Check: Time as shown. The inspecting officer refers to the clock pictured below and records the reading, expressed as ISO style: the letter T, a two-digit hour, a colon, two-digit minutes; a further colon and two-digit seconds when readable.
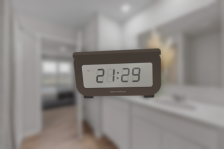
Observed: T21:29
